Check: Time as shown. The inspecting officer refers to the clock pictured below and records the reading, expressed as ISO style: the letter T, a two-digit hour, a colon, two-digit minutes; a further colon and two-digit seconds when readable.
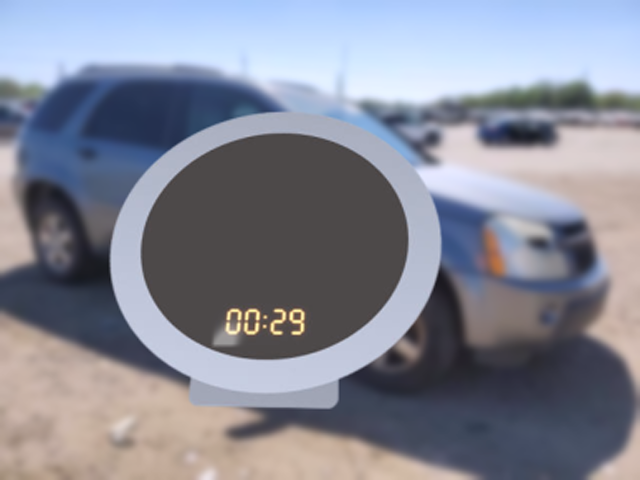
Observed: T00:29
